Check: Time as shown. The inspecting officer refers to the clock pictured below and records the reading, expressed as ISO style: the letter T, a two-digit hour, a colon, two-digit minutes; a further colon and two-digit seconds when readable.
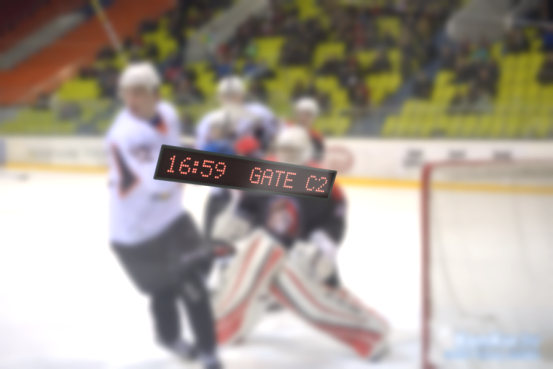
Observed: T16:59
